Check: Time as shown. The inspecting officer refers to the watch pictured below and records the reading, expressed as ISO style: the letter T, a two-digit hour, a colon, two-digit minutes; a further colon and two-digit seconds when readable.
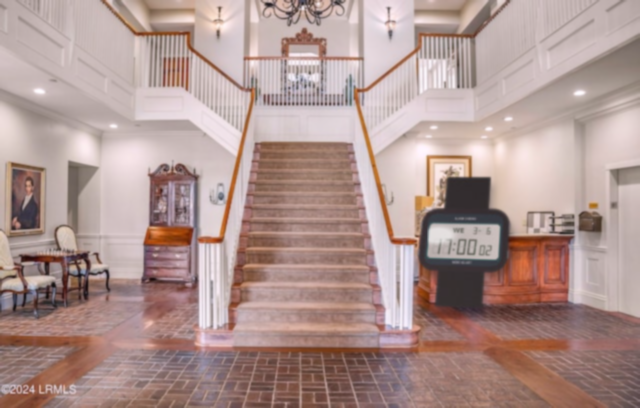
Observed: T17:00
